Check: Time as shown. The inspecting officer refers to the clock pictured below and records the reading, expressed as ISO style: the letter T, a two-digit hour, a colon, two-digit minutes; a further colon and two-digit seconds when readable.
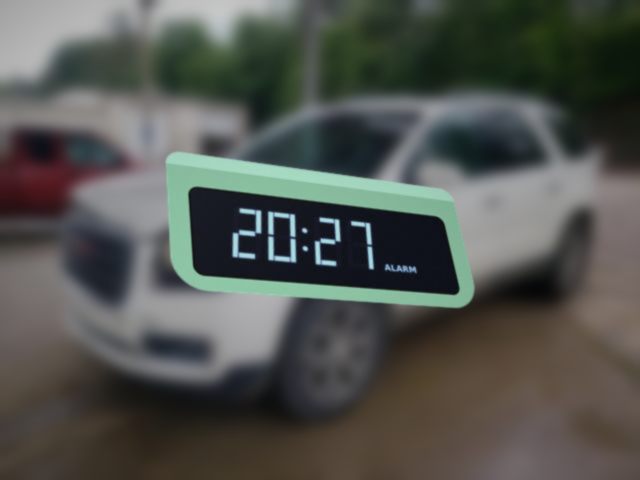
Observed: T20:27
